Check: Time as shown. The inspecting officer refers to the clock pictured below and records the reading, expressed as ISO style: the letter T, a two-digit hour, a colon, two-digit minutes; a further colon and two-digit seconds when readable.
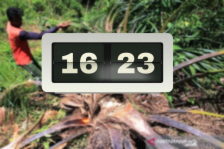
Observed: T16:23
